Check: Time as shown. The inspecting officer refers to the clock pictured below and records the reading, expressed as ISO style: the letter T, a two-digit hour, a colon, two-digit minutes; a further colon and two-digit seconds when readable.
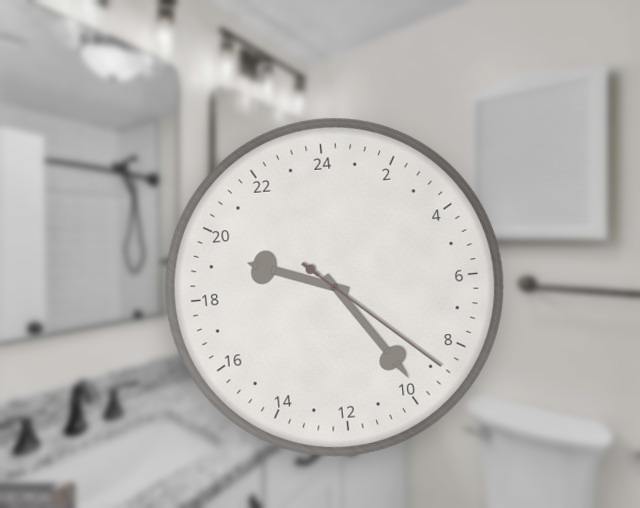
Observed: T19:24:22
